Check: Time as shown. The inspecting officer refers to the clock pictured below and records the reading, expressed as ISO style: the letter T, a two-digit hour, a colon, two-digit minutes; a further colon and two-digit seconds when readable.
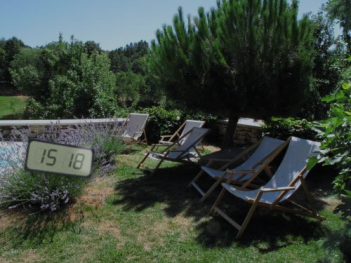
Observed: T15:18
